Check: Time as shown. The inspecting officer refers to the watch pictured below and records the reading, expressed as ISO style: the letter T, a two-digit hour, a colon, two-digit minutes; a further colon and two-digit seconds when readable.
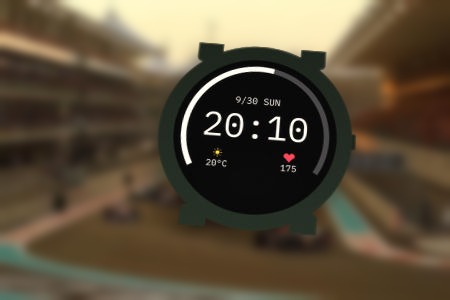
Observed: T20:10
